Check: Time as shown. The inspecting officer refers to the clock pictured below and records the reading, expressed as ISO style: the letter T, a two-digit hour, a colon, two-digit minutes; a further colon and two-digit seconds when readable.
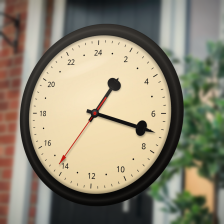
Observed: T02:17:36
